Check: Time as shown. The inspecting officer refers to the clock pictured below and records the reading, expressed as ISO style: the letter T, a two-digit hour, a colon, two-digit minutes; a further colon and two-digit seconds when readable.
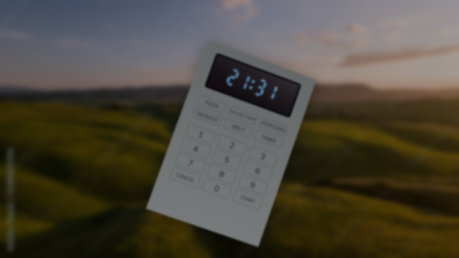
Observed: T21:31
